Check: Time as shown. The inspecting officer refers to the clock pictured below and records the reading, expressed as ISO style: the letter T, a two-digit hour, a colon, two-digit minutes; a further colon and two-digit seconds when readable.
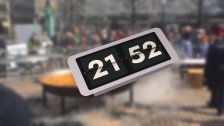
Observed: T21:52
